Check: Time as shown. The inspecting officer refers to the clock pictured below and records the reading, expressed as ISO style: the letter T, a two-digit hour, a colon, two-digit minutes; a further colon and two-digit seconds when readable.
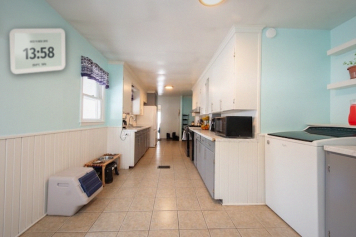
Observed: T13:58
